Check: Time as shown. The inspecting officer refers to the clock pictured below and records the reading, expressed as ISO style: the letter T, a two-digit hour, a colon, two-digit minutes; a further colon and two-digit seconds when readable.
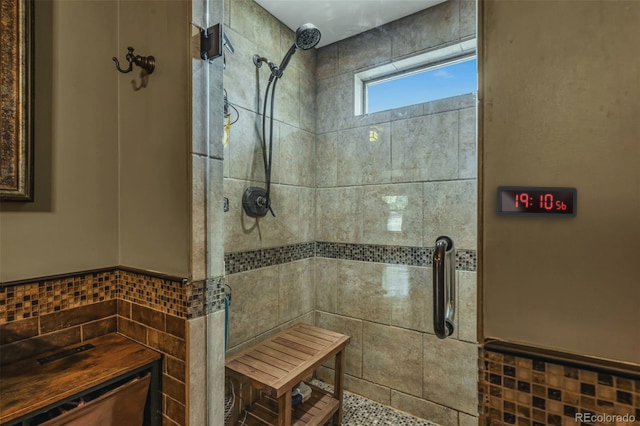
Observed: T19:10
